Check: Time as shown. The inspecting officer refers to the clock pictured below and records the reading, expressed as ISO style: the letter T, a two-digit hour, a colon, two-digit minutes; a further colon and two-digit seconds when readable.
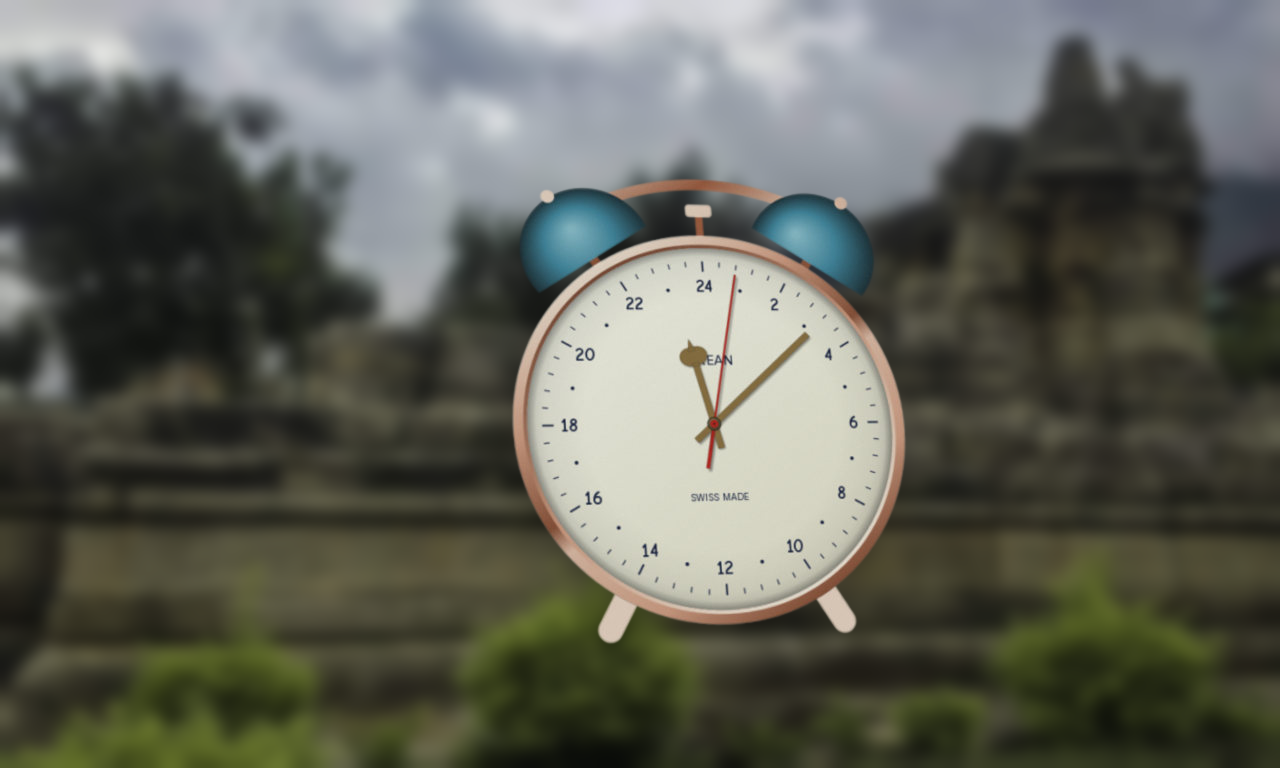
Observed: T23:08:02
